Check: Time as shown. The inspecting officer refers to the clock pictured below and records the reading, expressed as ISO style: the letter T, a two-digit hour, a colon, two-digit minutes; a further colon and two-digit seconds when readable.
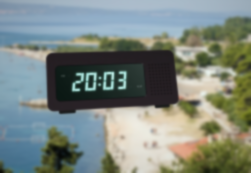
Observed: T20:03
